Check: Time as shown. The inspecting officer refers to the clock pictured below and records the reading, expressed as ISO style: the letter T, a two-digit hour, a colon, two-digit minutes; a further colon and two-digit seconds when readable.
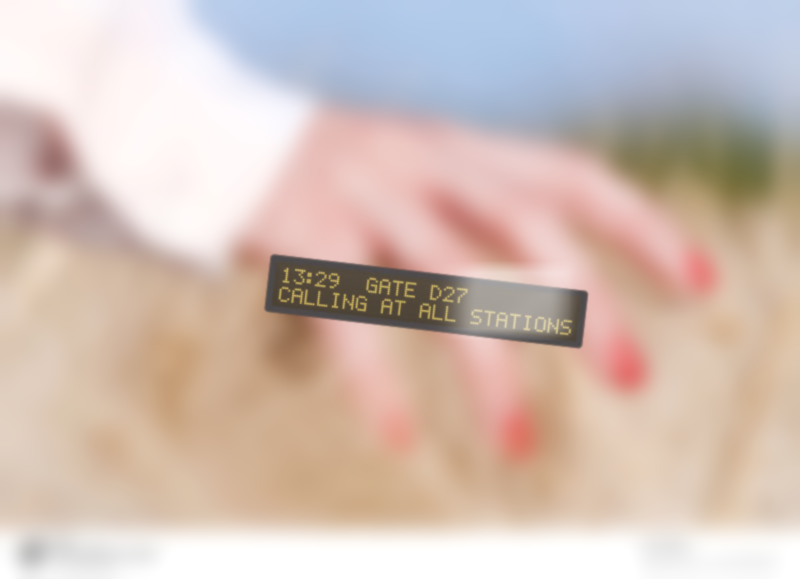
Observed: T13:29
